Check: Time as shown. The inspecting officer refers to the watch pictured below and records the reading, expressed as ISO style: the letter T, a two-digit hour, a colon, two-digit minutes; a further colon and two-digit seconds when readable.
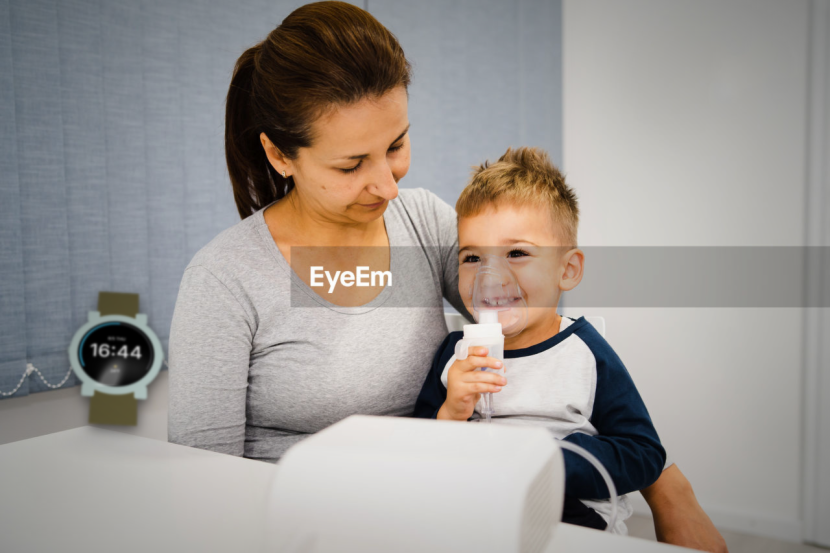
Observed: T16:44
